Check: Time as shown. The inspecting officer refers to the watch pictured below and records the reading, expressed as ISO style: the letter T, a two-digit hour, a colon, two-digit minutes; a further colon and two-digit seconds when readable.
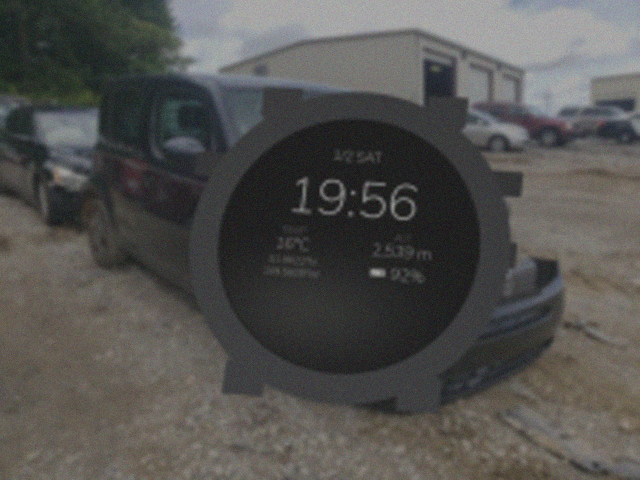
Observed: T19:56
